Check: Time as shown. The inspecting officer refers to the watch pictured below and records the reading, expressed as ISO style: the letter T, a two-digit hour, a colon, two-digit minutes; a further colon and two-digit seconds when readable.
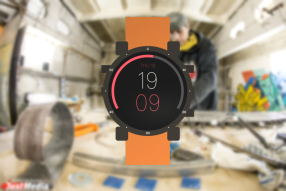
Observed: T19:09
